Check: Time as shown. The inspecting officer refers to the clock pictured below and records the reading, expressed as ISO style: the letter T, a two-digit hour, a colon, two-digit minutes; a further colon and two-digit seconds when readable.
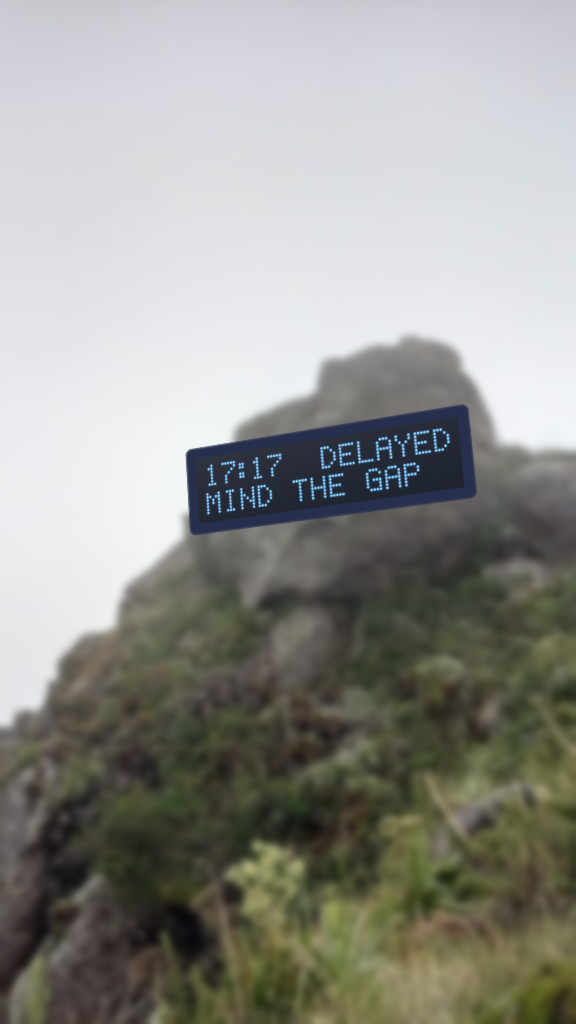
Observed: T17:17
